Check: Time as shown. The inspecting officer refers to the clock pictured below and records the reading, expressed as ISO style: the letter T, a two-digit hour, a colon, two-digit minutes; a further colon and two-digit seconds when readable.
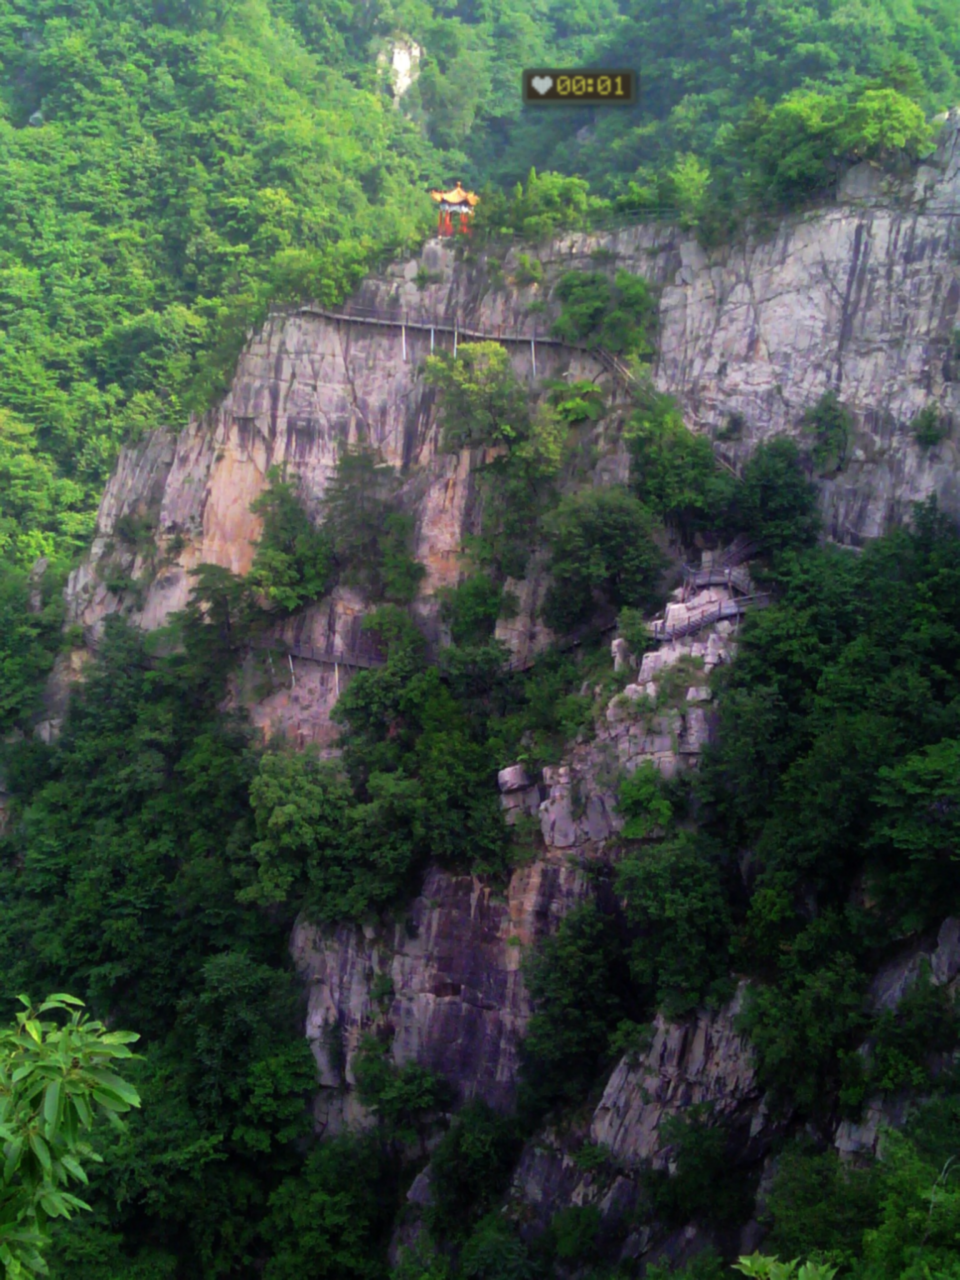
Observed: T00:01
